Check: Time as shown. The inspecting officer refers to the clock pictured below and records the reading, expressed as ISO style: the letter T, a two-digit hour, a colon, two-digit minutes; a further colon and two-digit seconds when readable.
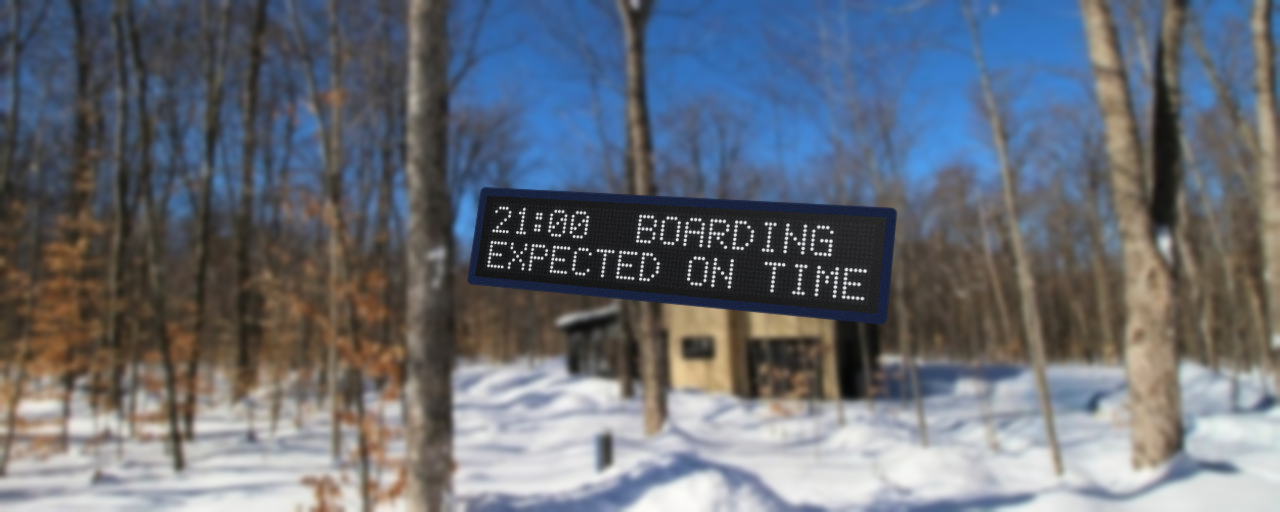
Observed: T21:00
